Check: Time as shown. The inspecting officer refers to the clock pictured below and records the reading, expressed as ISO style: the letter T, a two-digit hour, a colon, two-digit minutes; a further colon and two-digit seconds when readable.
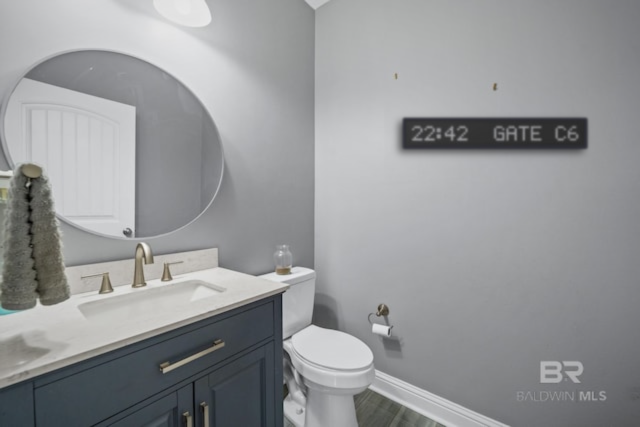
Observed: T22:42
